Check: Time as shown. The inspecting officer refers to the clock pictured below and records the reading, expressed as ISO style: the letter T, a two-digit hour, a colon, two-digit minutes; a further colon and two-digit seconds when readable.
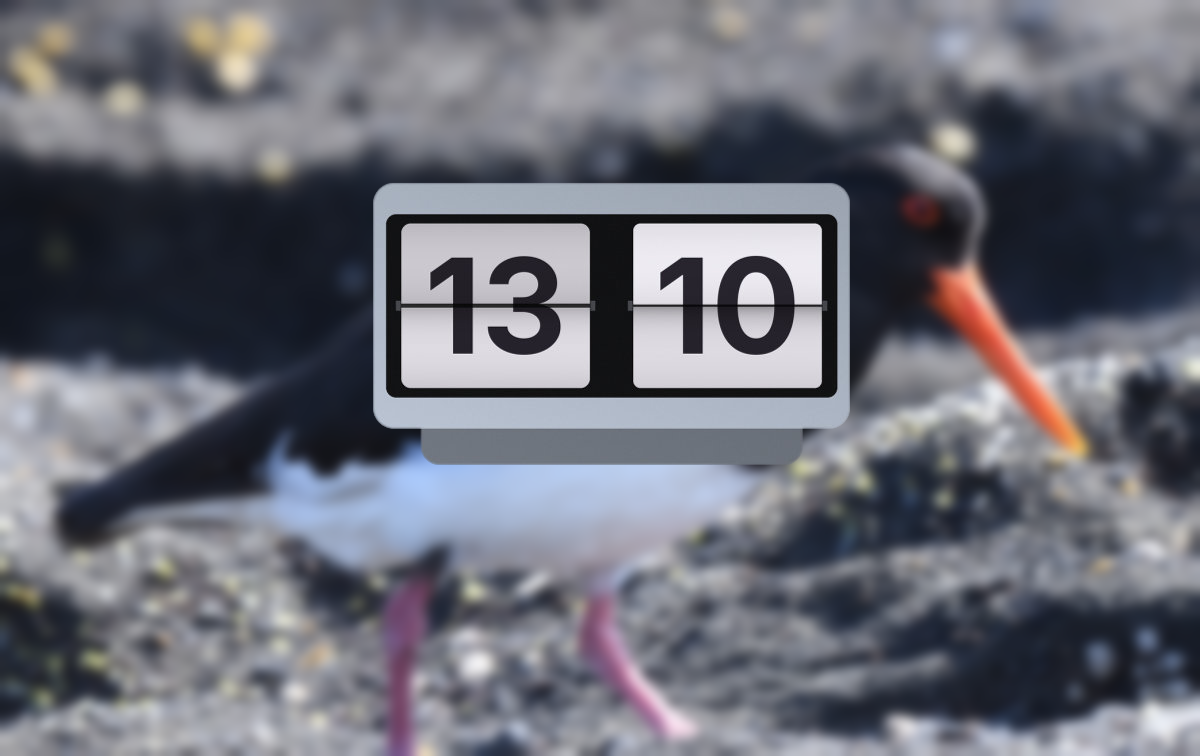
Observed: T13:10
